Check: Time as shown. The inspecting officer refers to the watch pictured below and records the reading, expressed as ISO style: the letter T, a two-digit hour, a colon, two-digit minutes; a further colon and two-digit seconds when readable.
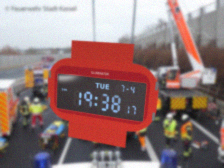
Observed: T19:38
